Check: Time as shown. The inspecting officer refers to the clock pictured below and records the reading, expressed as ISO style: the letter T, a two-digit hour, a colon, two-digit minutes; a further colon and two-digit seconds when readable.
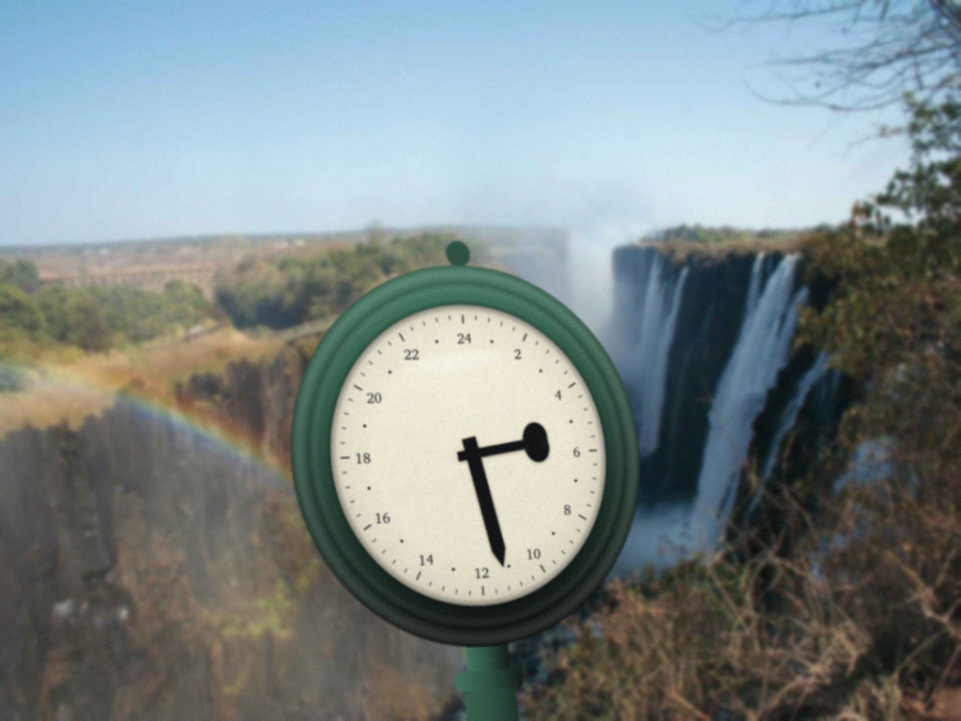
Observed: T05:28
